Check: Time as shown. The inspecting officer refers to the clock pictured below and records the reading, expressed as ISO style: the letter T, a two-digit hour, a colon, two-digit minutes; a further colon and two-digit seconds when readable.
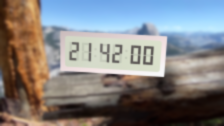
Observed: T21:42:00
